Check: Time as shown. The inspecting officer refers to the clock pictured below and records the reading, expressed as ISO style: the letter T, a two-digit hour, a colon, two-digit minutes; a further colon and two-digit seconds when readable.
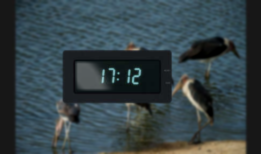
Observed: T17:12
